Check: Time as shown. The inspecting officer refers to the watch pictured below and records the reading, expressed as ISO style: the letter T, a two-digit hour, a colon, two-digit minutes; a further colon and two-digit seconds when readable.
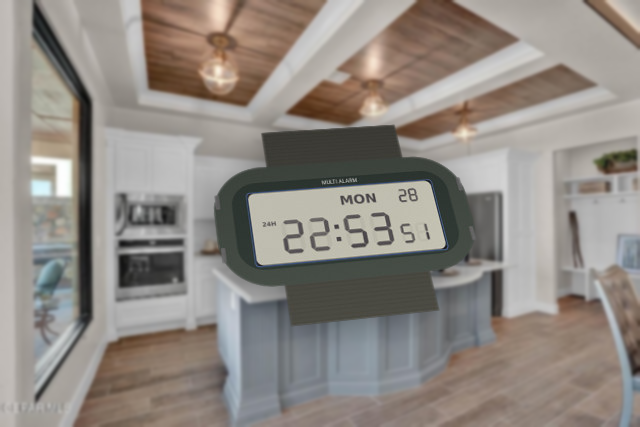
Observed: T22:53:51
